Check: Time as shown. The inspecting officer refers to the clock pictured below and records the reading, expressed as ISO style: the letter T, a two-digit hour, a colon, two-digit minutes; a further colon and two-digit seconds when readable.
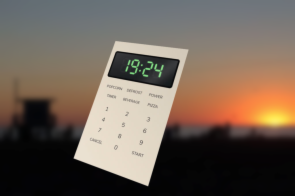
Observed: T19:24
